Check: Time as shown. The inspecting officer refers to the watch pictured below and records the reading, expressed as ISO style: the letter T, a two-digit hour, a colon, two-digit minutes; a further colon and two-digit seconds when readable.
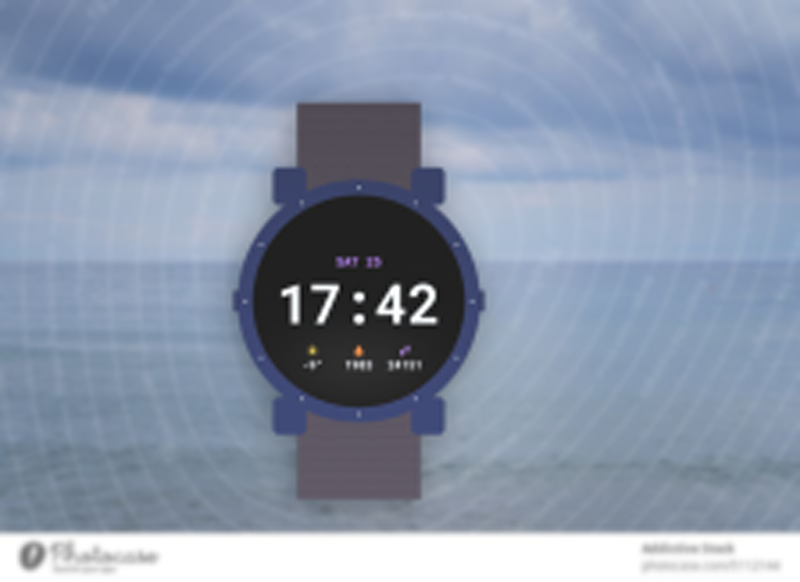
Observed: T17:42
